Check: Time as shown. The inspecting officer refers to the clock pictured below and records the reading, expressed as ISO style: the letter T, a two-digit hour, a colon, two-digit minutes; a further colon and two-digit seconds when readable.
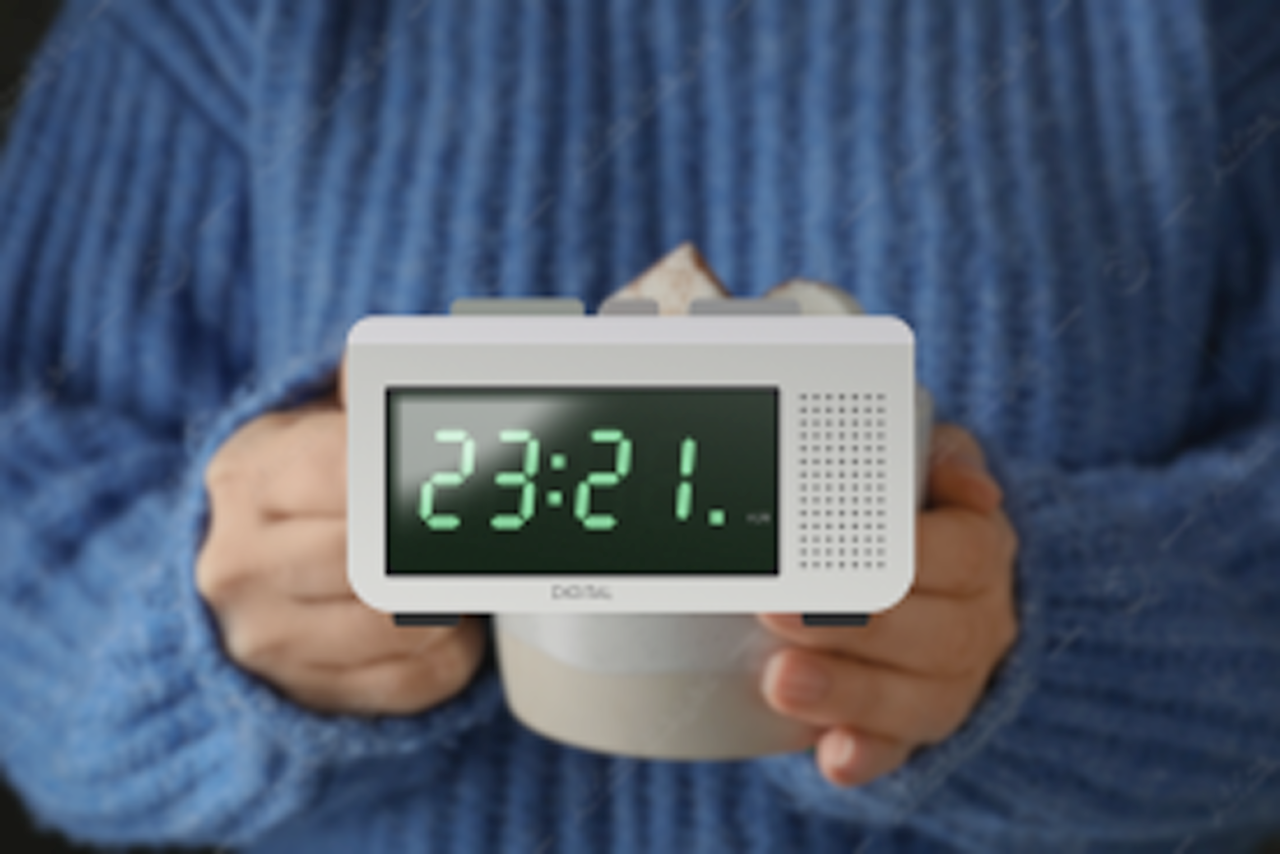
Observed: T23:21
